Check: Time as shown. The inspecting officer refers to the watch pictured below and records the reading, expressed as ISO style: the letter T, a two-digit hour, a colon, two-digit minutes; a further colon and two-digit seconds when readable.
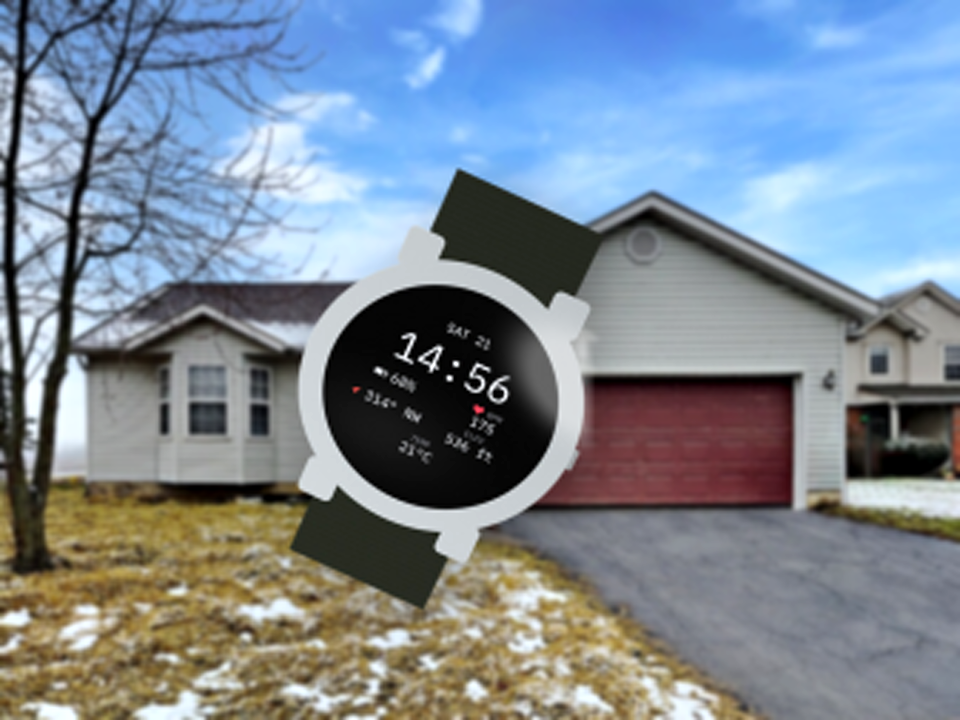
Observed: T14:56
